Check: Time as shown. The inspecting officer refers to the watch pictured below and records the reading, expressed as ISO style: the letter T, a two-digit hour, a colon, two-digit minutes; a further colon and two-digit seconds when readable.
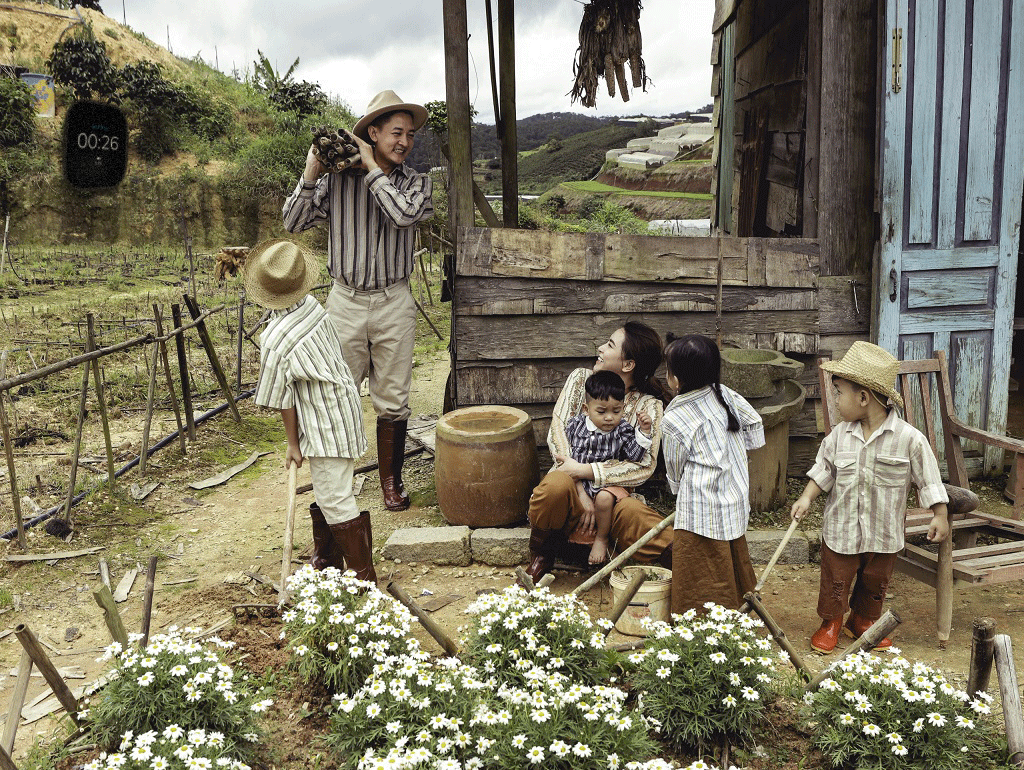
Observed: T00:26
